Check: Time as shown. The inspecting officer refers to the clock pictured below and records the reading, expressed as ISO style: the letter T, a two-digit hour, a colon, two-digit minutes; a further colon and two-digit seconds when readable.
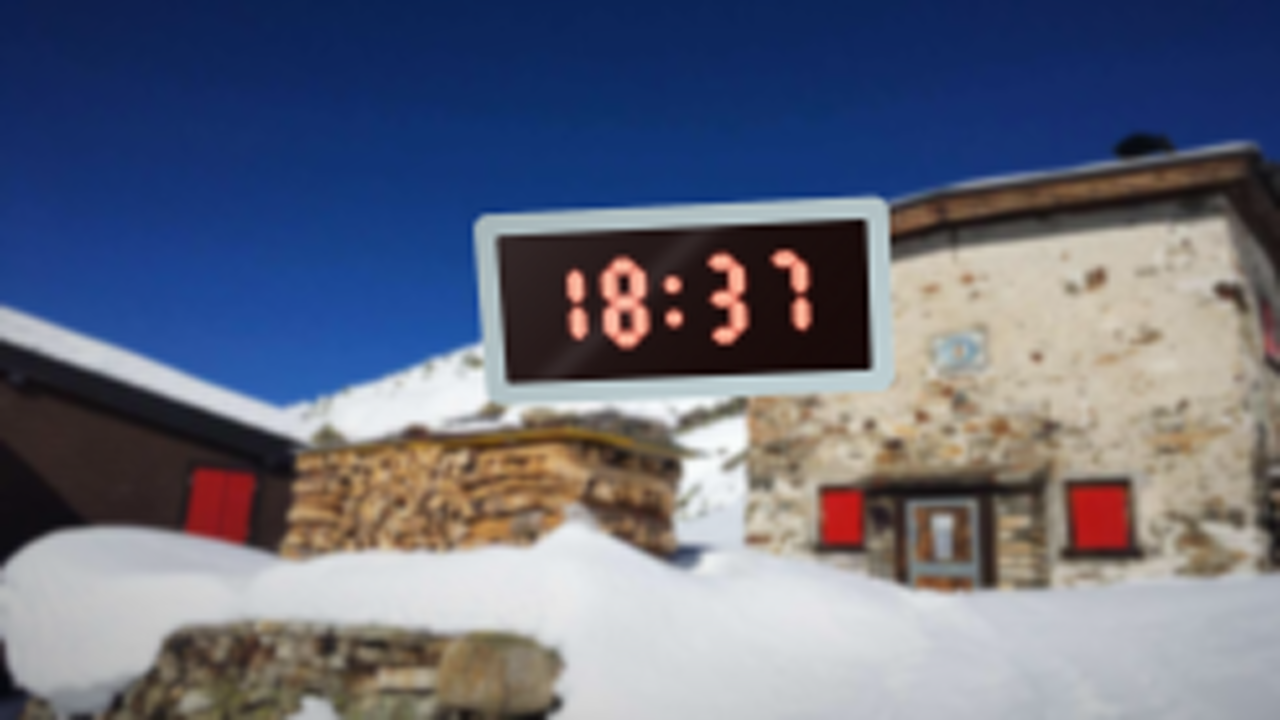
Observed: T18:37
